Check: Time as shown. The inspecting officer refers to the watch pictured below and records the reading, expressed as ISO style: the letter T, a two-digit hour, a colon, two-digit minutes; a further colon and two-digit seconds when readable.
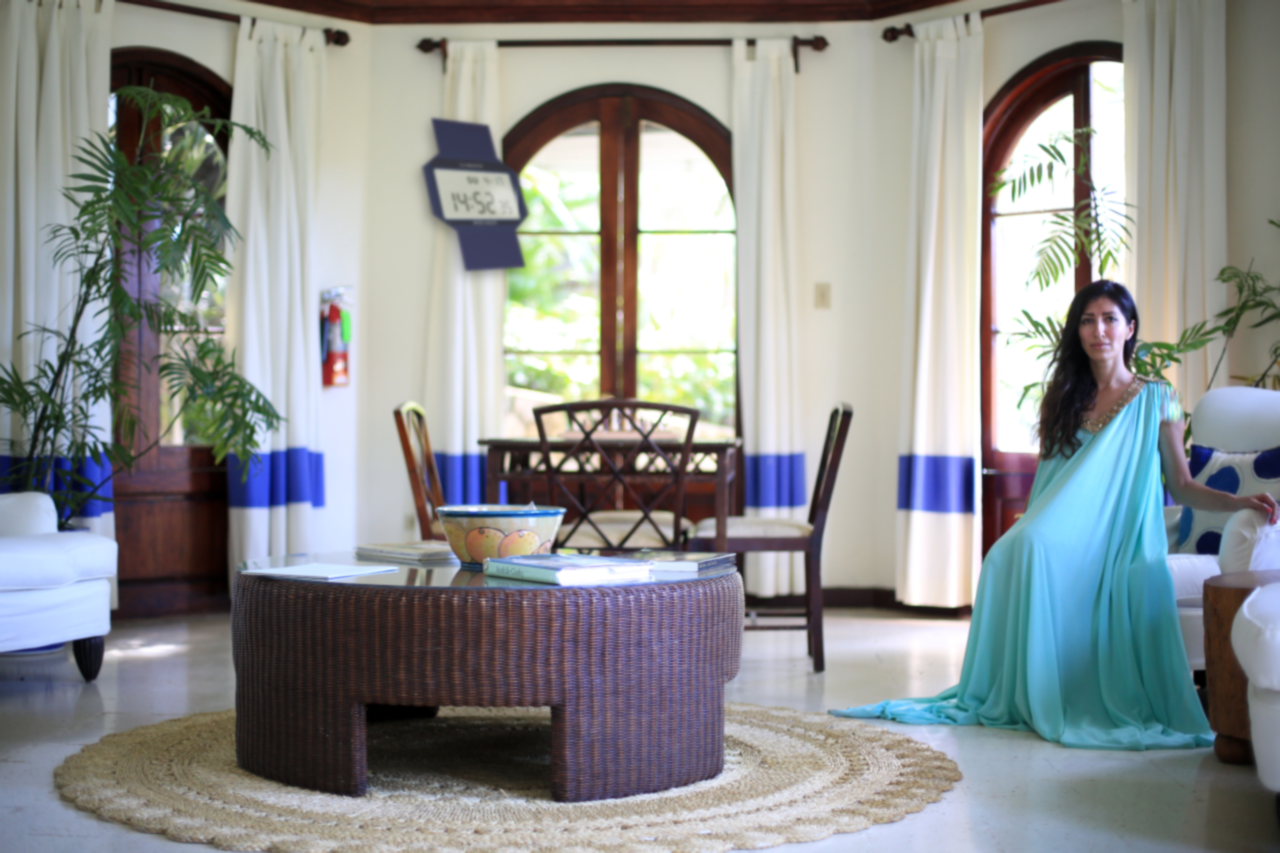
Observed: T14:52
